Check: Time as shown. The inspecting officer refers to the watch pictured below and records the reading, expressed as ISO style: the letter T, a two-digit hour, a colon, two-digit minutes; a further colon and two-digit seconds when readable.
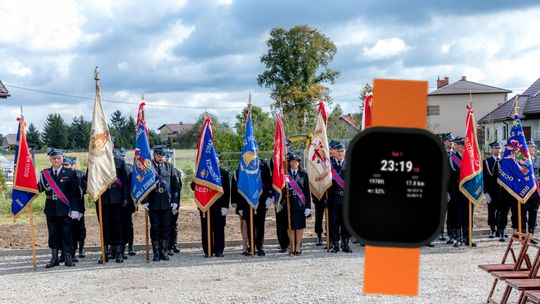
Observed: T23:19
